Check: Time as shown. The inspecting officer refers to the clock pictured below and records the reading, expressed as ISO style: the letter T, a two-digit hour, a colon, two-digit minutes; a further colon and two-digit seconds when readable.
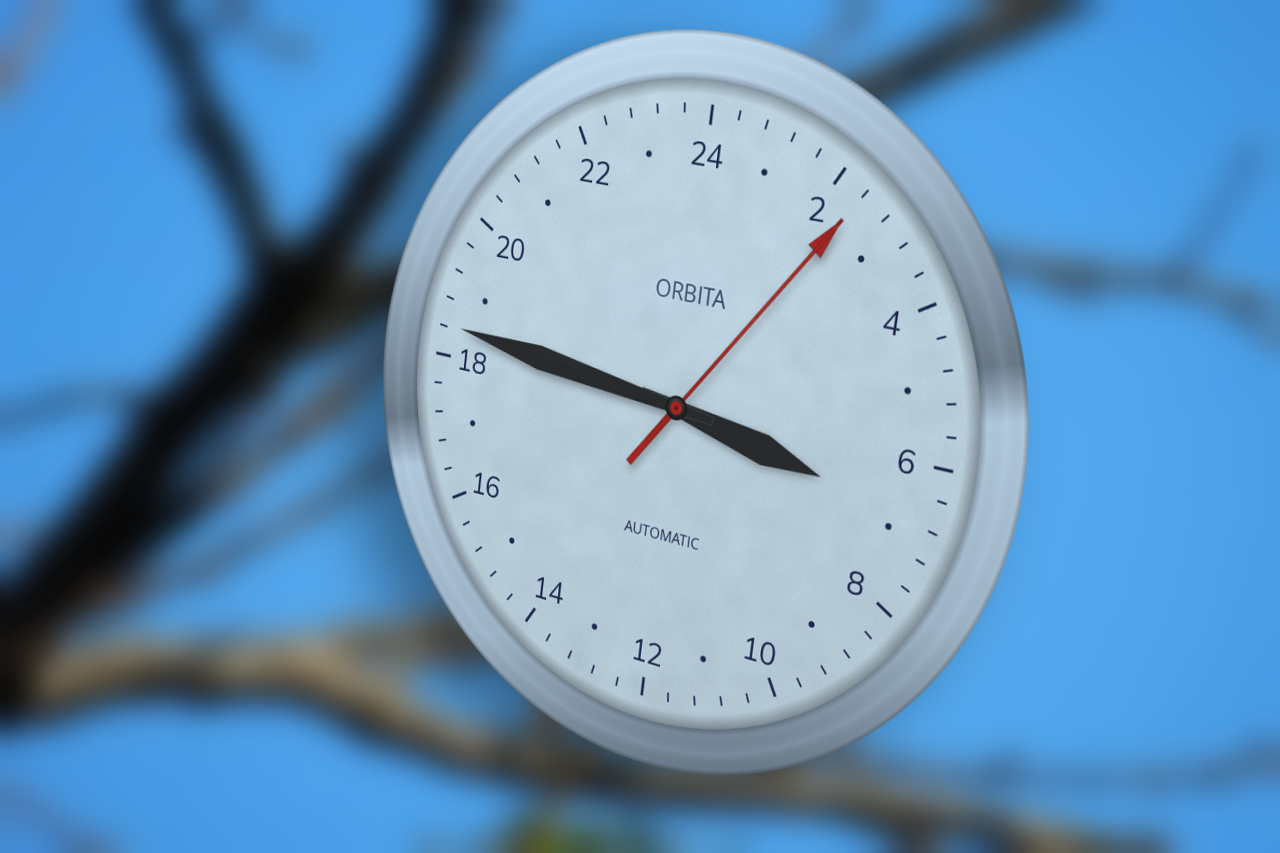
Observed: T06:46:06
